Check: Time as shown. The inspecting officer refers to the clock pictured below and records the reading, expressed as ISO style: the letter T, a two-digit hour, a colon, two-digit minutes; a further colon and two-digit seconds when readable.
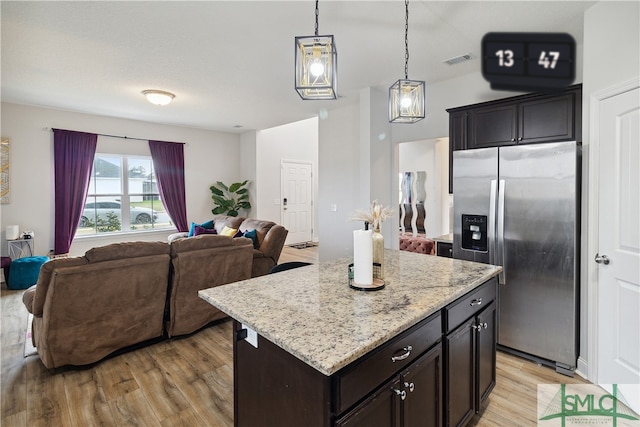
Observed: T13:47
